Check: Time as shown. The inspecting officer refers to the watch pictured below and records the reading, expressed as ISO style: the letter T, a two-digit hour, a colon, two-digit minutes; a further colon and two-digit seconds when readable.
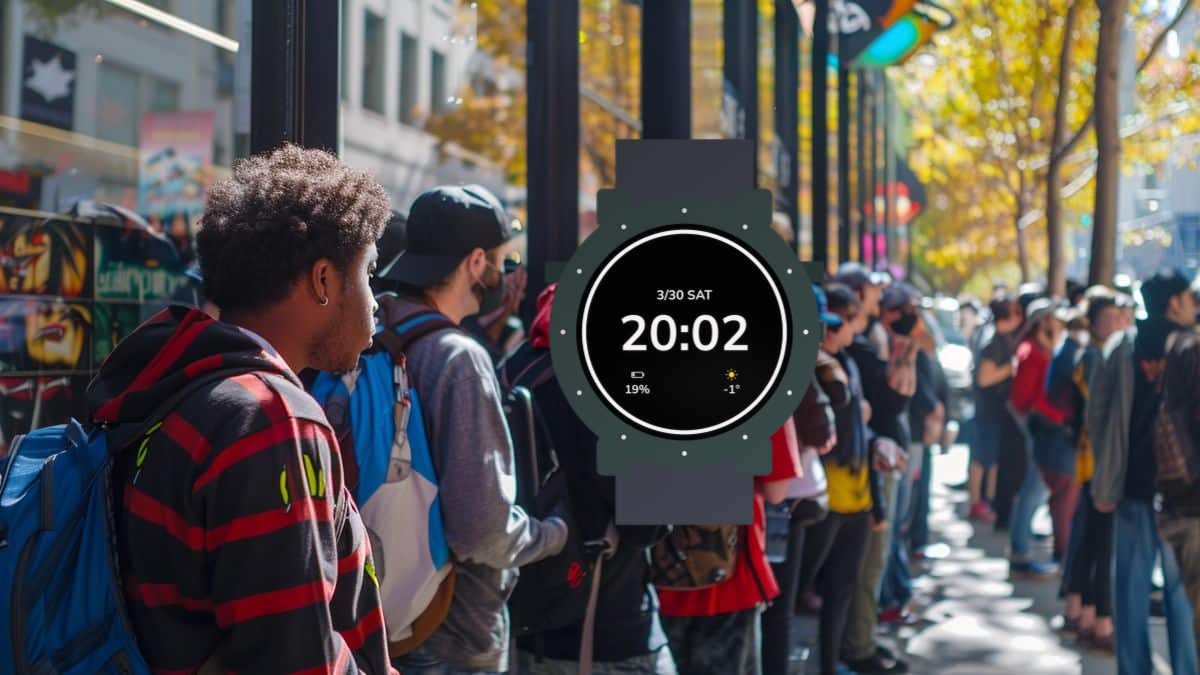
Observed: T20:02
